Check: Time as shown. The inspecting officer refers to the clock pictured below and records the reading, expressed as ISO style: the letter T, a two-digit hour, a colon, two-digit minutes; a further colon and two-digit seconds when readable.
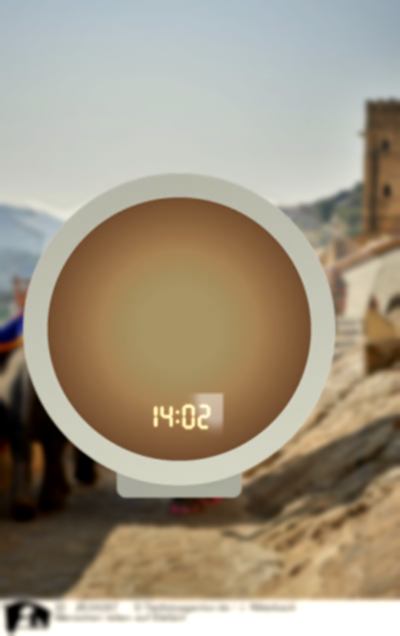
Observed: T14:02
